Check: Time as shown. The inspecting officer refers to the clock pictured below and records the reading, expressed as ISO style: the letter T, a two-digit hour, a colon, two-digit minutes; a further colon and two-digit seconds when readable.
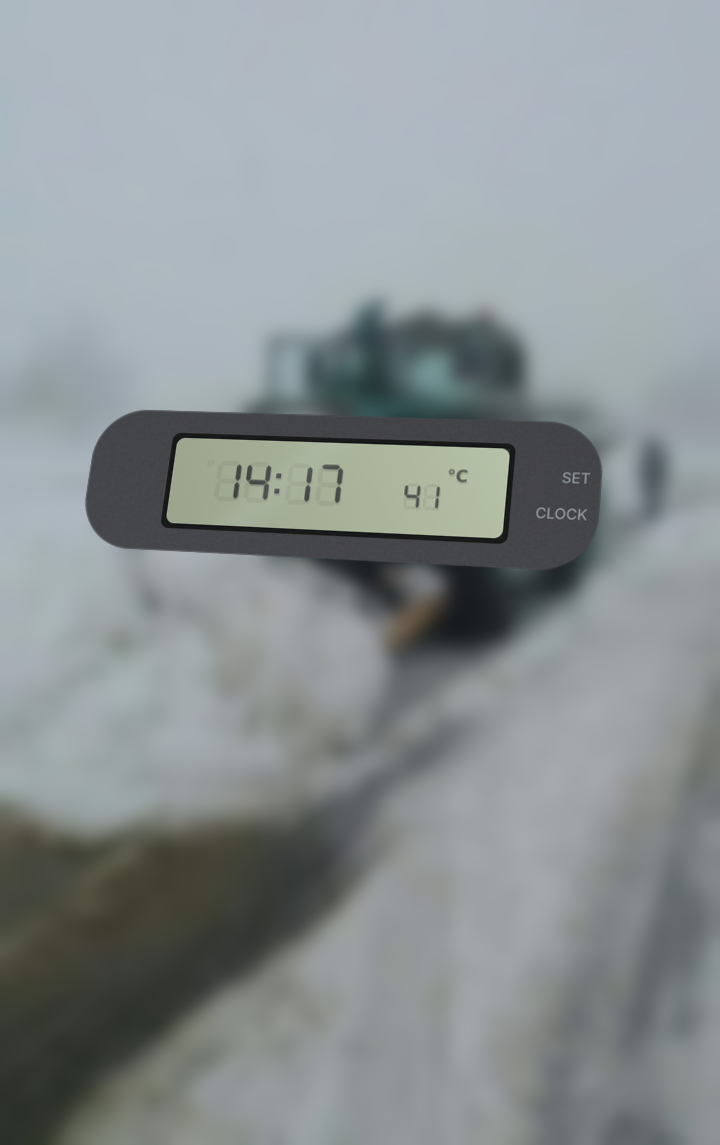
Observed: T14:17
